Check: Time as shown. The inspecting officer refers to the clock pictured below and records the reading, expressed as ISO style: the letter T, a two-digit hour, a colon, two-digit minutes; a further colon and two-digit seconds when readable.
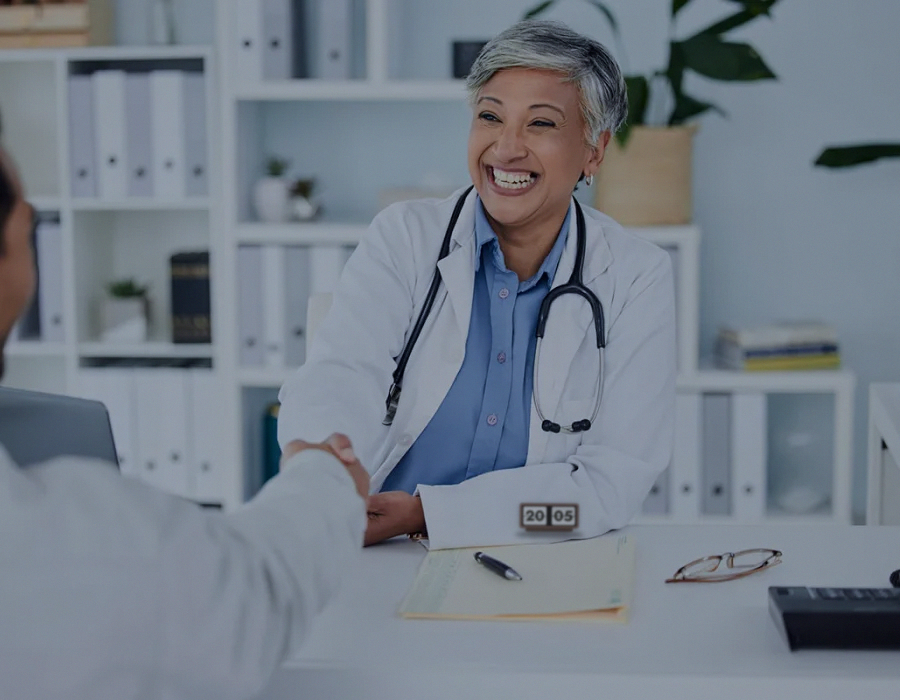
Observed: T20:05
